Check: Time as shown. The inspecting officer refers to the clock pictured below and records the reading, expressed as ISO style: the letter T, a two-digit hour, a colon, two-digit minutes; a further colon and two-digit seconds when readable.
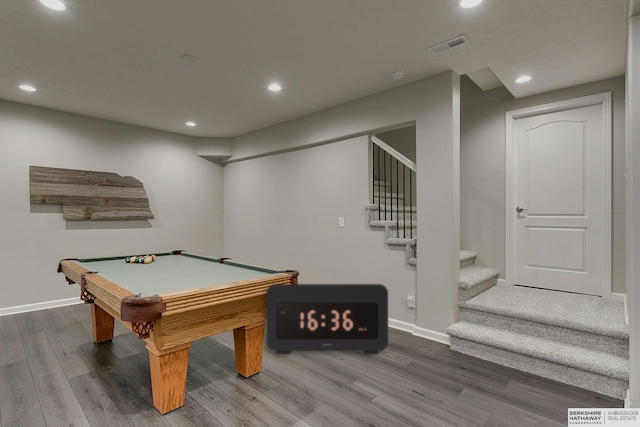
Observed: T16:36
